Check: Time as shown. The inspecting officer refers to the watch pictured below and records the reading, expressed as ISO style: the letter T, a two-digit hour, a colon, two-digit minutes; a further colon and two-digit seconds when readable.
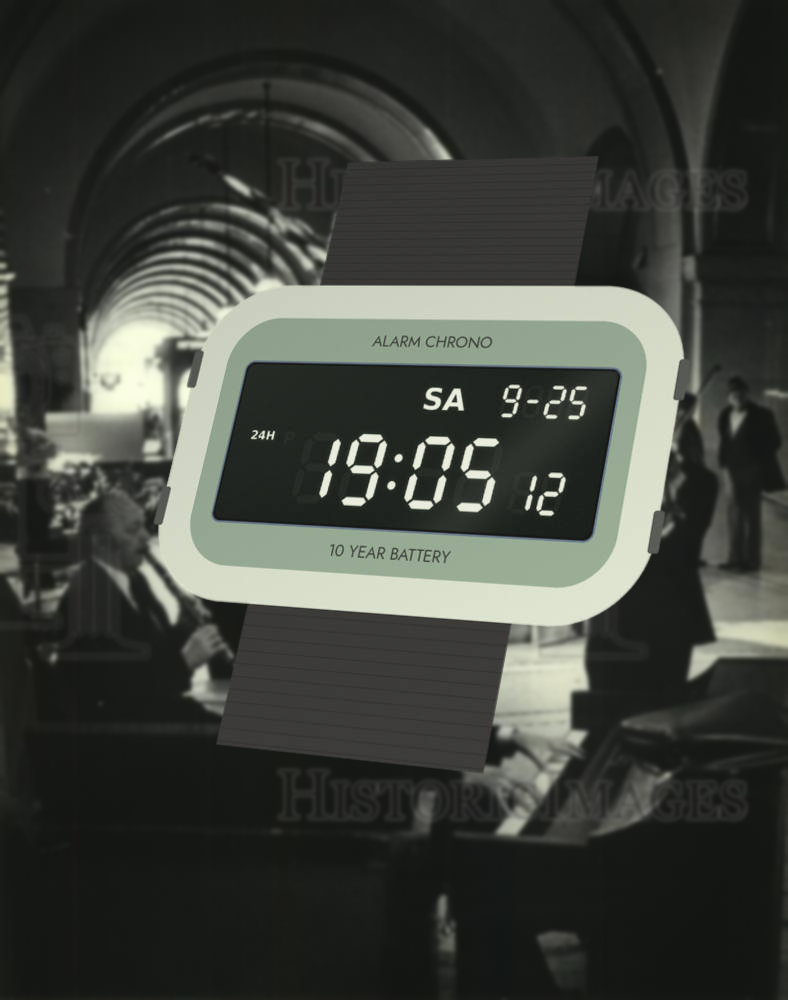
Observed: T19:05:12
